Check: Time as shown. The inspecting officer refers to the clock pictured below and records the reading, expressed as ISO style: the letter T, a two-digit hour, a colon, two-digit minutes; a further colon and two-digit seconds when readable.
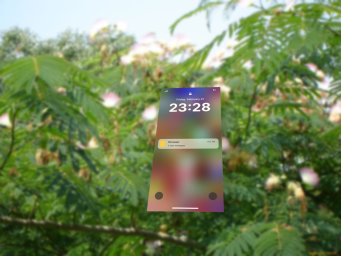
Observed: T23:28
